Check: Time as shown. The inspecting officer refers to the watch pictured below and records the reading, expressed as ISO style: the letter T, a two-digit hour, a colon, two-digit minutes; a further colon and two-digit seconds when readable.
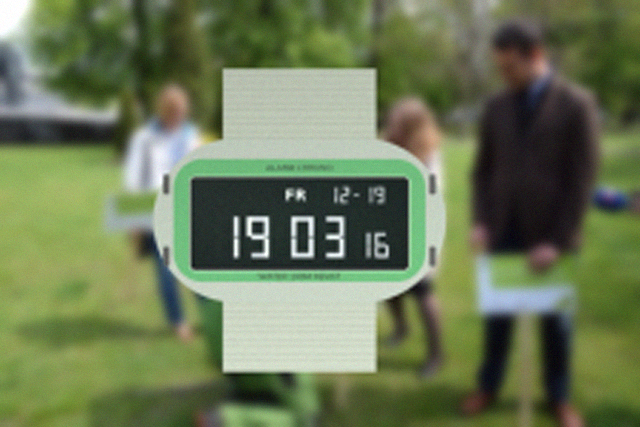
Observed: T19:03:16
